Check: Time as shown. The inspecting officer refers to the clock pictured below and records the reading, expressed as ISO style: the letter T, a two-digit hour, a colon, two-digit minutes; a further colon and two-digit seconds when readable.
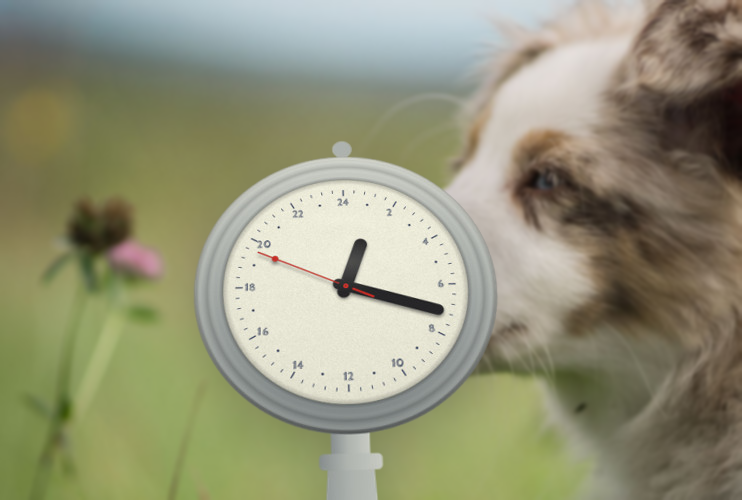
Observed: T01:17:49
